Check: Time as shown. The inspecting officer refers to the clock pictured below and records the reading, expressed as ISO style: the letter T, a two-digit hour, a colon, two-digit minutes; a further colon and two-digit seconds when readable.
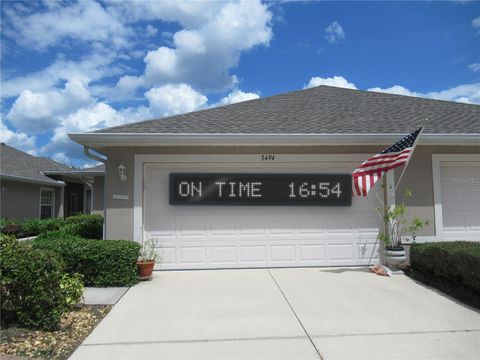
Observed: T16:54
